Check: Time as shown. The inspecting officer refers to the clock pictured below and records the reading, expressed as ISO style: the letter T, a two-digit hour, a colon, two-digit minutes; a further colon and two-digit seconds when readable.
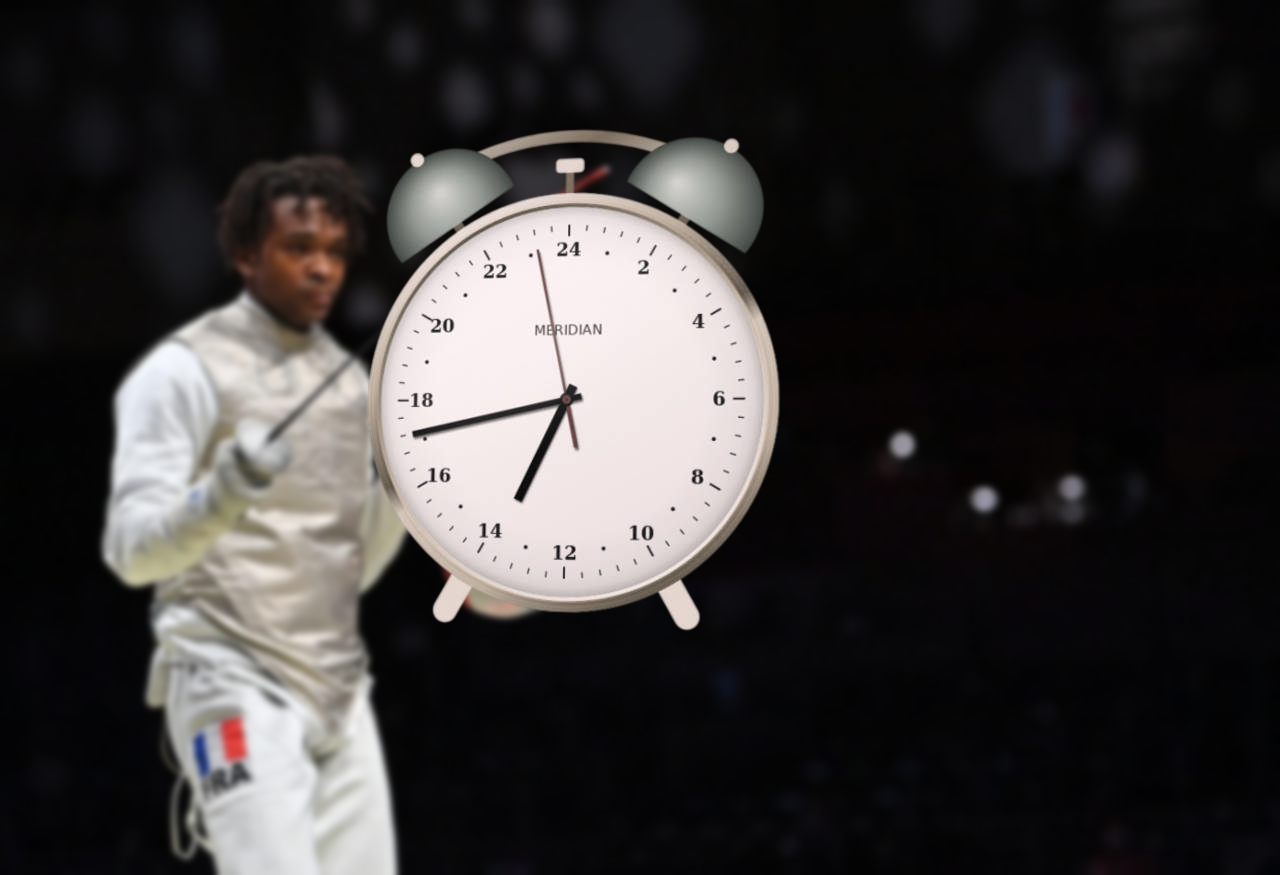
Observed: T13:42:58
